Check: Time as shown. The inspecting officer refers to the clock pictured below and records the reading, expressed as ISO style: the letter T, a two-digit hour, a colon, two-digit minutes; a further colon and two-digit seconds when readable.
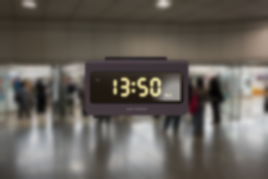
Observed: T13:50
